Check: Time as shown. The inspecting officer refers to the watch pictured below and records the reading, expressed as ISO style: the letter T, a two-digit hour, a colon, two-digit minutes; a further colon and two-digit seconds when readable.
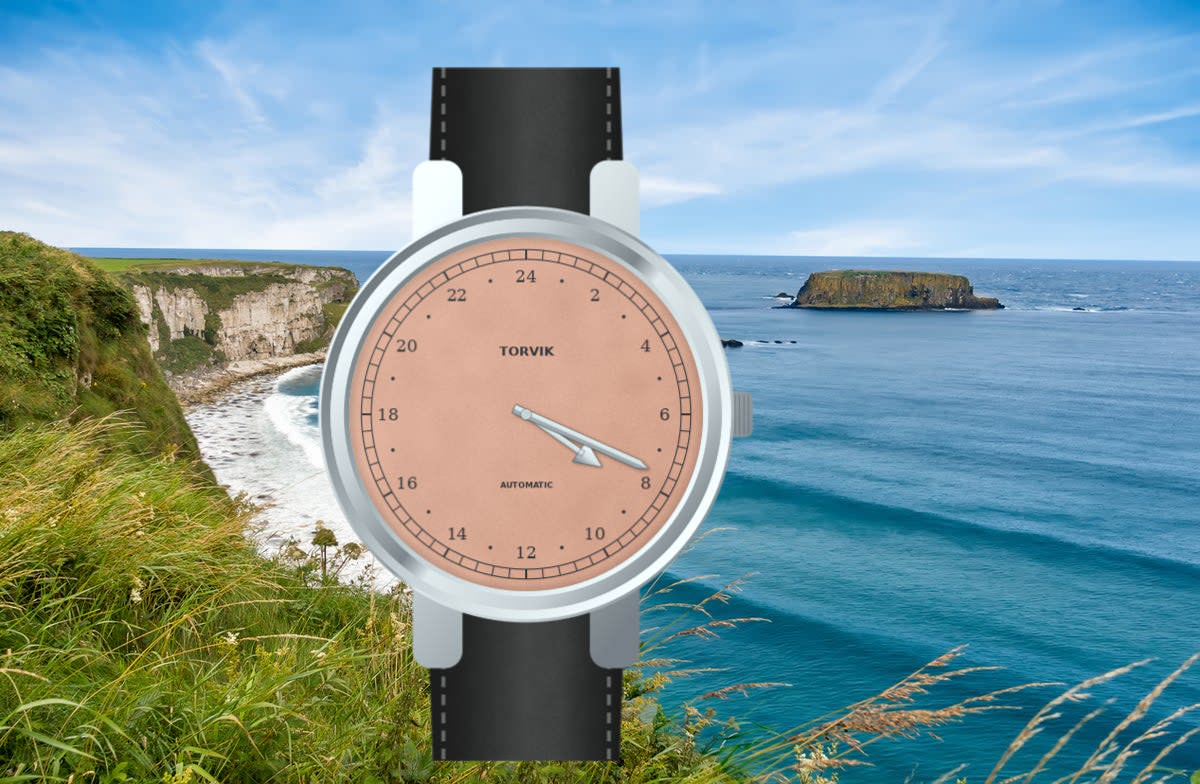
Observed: T08:19
